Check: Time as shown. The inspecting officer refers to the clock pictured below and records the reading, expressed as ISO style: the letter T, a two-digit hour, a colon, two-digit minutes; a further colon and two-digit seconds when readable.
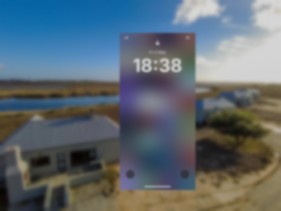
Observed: T18:38
